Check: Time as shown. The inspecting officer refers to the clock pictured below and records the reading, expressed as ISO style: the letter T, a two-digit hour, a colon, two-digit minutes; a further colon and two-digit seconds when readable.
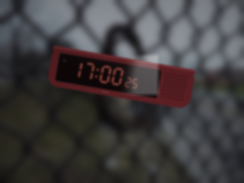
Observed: T17:00
